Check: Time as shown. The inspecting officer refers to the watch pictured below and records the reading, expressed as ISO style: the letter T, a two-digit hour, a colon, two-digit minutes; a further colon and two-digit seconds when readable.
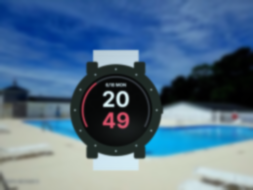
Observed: T20:49
